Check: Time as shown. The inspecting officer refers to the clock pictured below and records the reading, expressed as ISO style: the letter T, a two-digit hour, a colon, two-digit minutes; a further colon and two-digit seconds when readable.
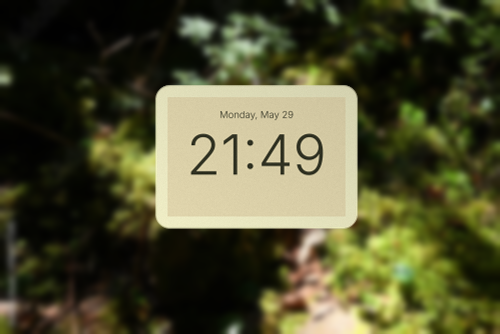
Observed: T21:49
